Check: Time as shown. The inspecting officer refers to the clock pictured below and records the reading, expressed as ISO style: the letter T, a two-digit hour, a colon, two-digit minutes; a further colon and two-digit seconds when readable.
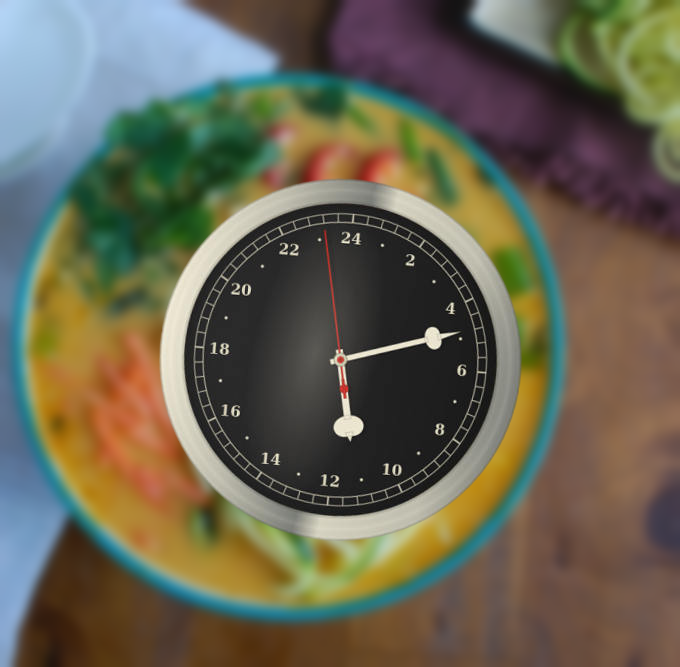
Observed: T11:11:58
